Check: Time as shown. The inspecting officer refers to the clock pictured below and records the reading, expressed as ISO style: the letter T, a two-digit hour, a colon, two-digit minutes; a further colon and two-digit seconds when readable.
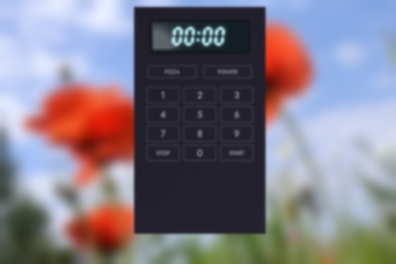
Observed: T00:00
